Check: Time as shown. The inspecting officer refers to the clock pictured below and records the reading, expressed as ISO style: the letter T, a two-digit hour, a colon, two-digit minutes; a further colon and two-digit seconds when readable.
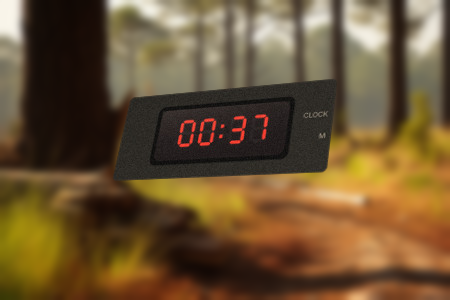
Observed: T00:37
